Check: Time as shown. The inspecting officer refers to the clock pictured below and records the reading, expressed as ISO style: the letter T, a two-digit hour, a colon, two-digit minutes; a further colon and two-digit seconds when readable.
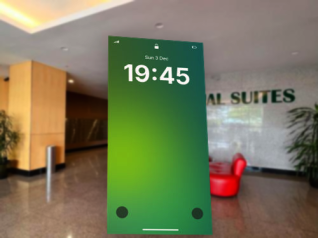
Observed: T19:45
